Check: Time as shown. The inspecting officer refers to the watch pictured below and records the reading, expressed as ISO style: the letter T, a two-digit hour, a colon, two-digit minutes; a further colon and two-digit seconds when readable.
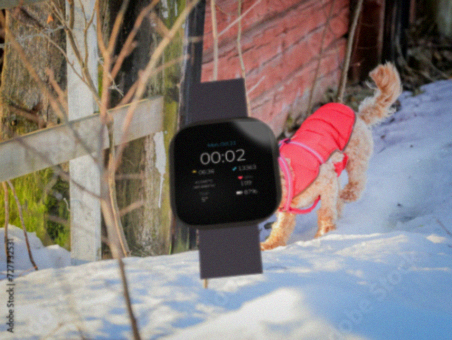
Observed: T00:02
